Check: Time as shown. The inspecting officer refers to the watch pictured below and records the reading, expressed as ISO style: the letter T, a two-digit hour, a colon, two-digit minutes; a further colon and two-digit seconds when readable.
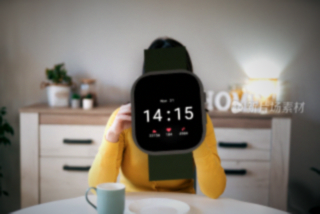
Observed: T14:15
